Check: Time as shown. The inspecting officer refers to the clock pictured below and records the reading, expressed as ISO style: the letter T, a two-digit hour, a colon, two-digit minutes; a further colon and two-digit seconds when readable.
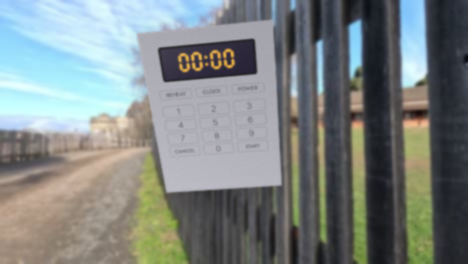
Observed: T00:00
